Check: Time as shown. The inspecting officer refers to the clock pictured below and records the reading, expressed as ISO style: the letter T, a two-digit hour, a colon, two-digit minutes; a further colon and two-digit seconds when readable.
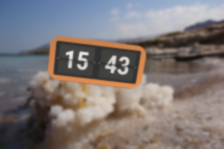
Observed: T15:43
